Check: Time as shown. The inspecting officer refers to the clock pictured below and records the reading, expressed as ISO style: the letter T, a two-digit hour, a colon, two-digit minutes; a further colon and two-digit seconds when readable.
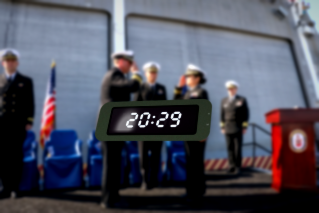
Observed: T20:29
